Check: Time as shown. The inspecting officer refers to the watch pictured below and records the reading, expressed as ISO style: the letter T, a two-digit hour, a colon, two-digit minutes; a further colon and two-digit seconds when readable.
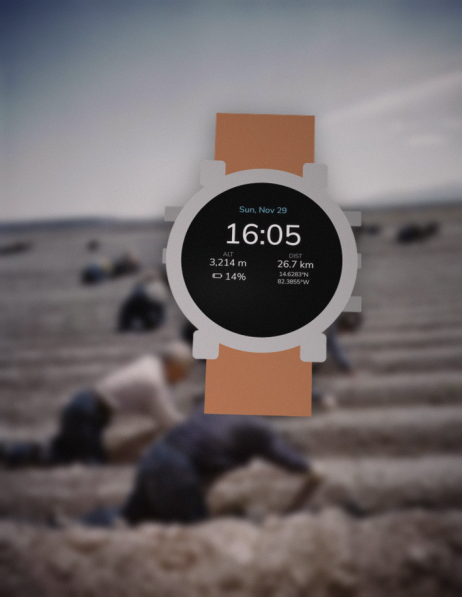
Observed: T16:05
